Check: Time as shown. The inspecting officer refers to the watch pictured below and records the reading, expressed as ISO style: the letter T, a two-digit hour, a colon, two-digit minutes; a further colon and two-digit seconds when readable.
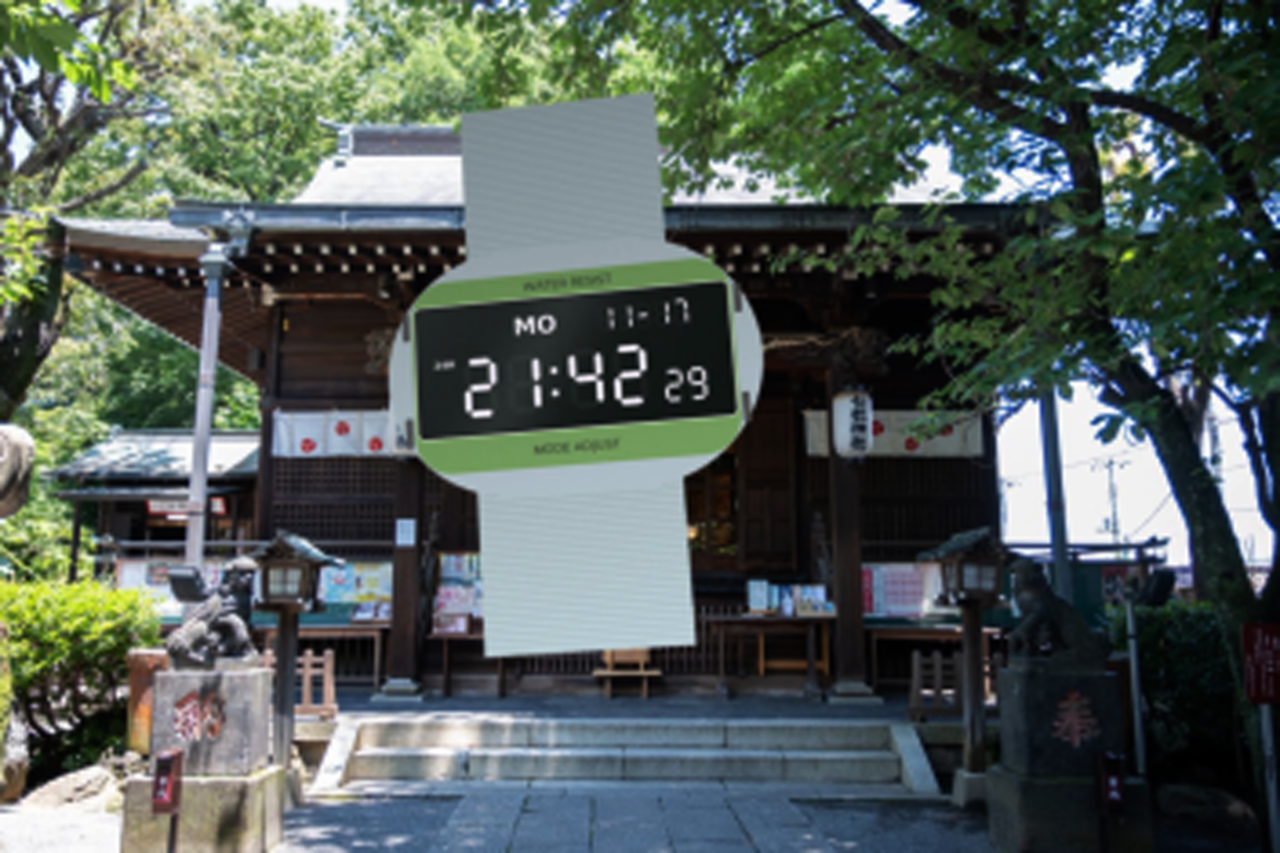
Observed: T21:42:29
